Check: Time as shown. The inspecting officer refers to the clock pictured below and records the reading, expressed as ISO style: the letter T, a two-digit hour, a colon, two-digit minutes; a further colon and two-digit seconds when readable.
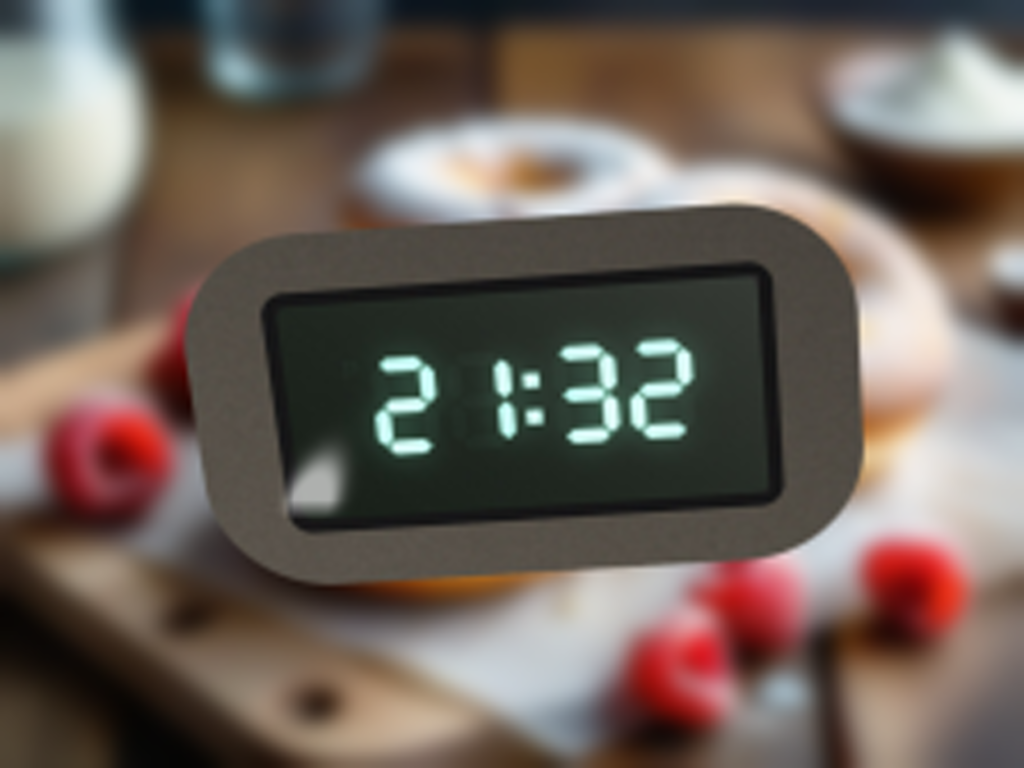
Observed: T21:32
